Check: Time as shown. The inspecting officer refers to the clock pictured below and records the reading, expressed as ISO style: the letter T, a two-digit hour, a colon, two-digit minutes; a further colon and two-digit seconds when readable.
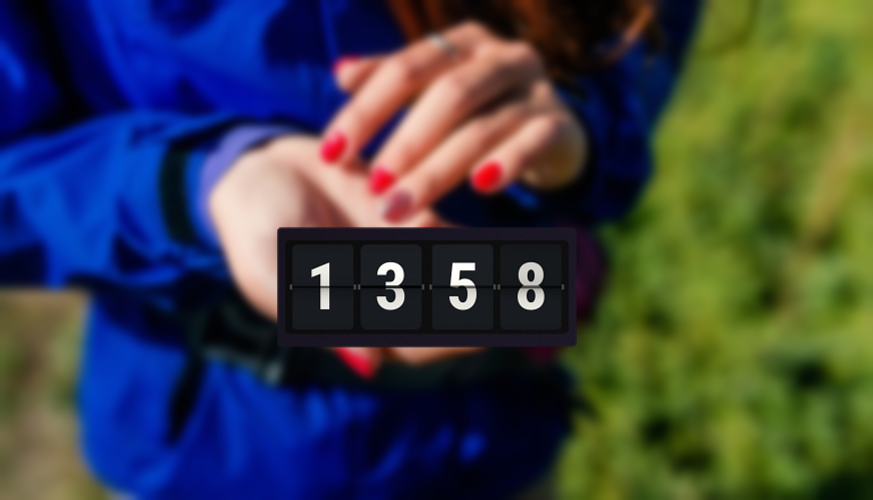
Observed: T13:58
